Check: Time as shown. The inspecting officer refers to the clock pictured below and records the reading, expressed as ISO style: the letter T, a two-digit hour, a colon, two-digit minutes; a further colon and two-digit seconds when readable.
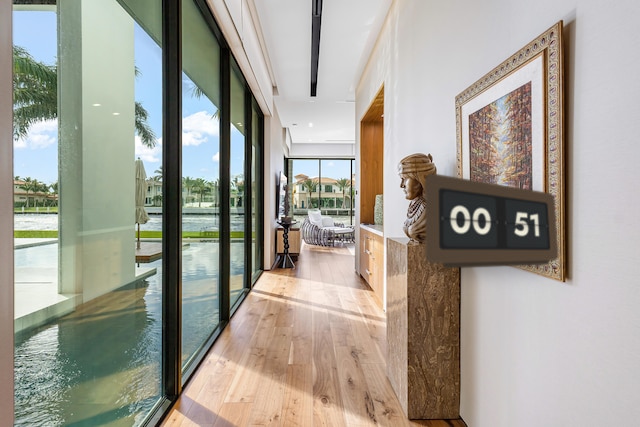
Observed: T00:51
